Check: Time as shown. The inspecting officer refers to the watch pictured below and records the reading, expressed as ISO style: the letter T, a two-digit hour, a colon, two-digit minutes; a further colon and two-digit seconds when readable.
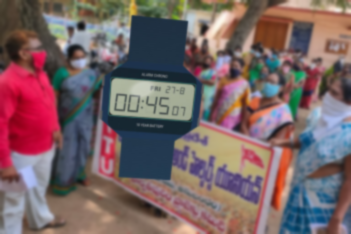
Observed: T00:45
